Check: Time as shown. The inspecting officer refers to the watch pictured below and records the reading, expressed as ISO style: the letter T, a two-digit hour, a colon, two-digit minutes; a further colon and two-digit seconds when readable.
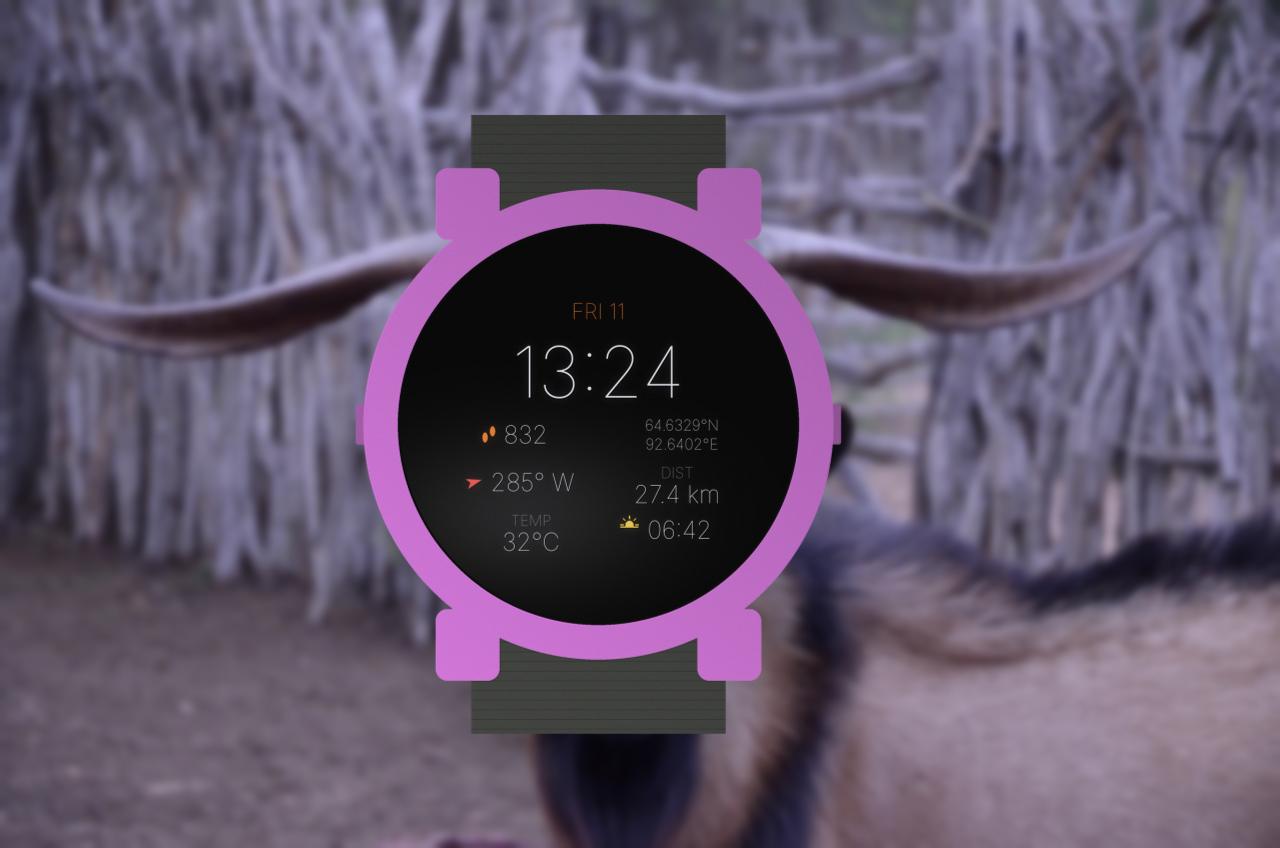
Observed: T13:24
